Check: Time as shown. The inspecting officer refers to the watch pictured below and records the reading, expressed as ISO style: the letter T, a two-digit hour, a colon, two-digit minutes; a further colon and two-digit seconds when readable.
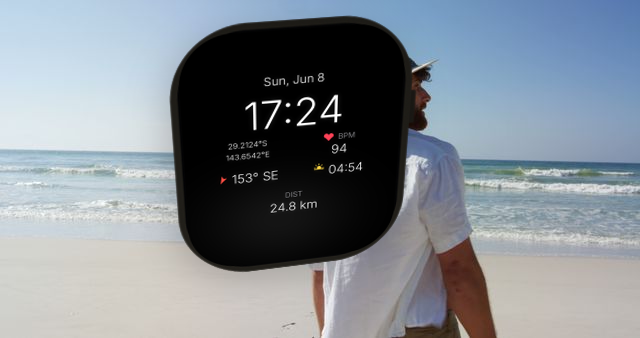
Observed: T17:24
